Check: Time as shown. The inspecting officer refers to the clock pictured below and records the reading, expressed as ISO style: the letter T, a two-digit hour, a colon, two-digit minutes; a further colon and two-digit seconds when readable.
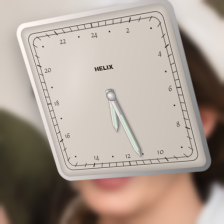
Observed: T12:28
